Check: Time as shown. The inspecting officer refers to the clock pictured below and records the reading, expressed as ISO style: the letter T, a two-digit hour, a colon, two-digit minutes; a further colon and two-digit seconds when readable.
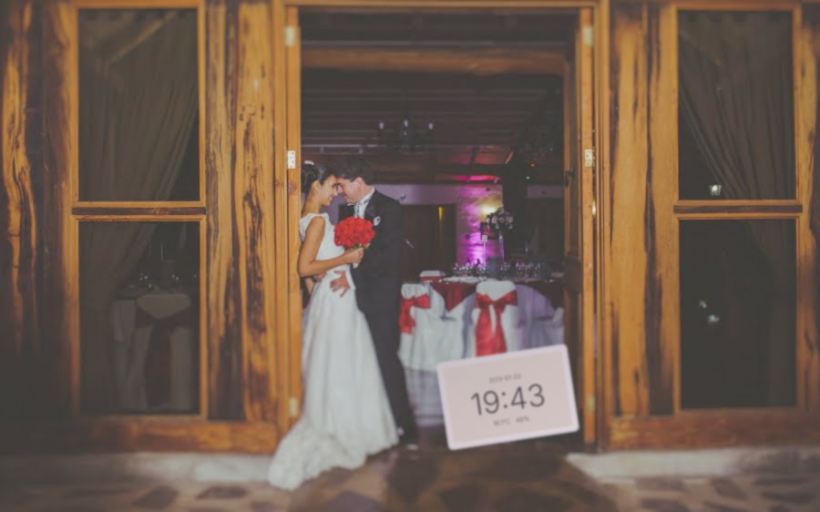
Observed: T19:43
